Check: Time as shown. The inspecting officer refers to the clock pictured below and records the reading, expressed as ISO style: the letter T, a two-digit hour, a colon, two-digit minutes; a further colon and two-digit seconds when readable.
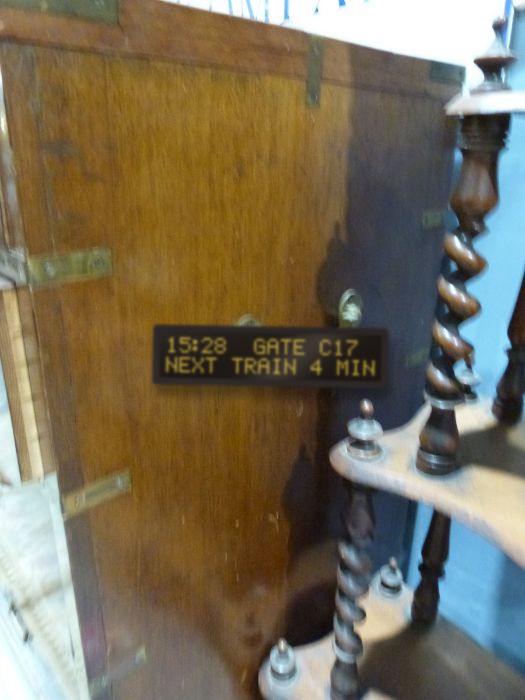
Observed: T15:28
